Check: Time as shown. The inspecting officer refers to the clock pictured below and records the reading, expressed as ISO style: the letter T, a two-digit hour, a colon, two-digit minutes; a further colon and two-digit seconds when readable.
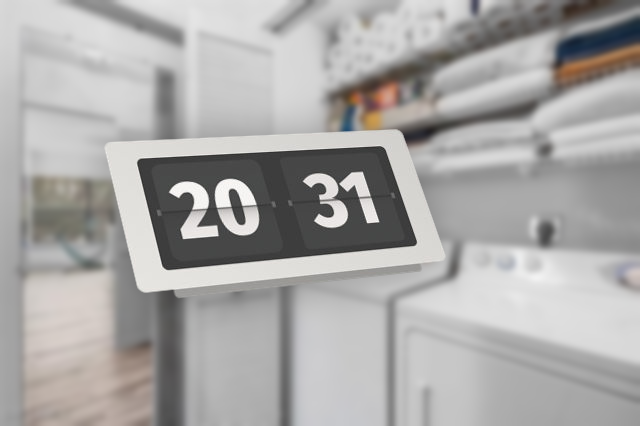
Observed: T20:31
